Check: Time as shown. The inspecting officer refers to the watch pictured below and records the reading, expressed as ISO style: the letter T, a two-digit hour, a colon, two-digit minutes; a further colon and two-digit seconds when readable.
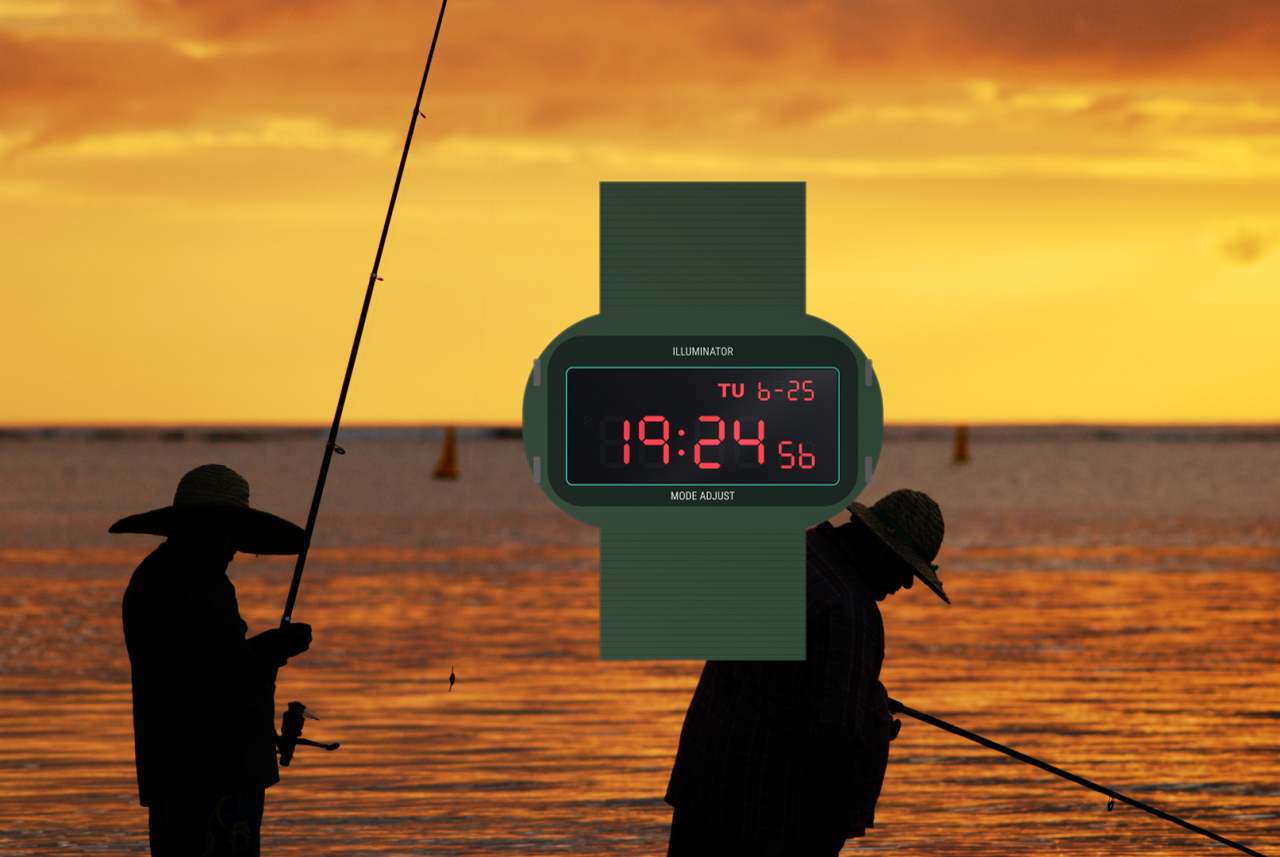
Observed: T19:24:56
